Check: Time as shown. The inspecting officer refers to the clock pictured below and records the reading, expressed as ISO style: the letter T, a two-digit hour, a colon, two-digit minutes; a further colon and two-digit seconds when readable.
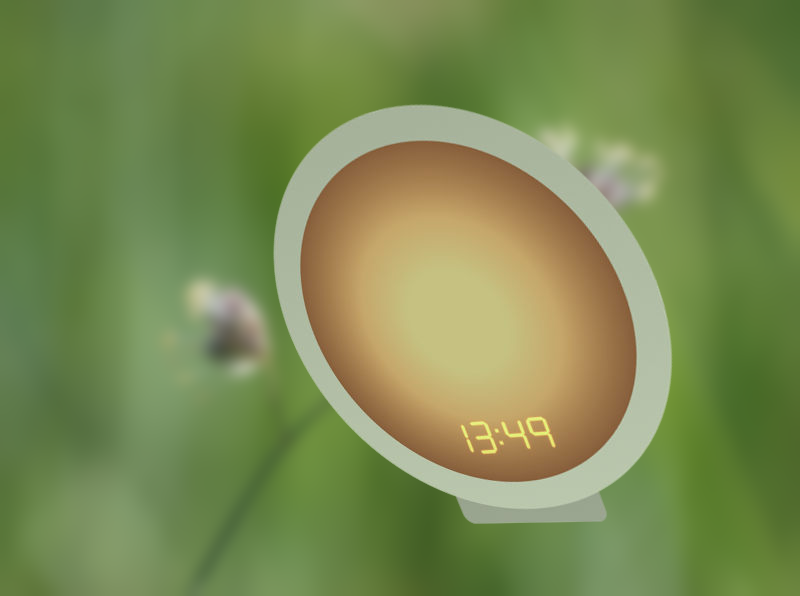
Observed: T13:49
